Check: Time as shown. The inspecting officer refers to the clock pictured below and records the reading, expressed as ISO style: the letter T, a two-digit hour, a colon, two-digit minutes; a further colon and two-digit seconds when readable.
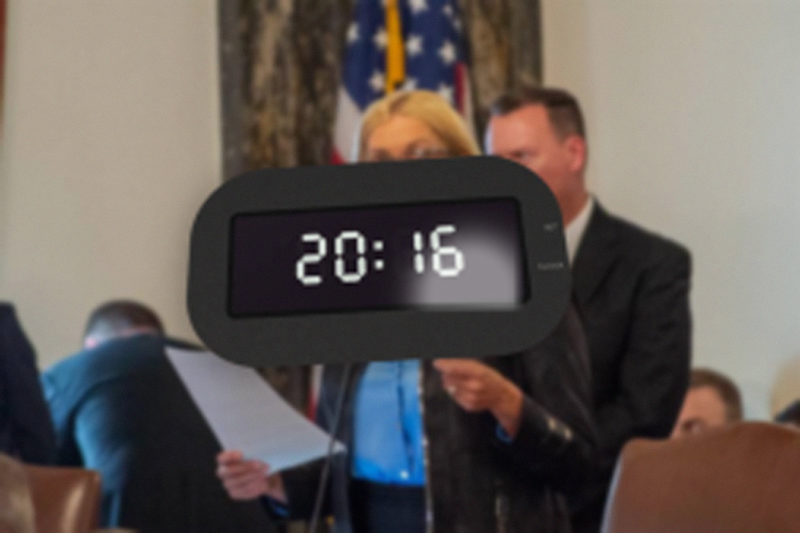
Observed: T20:16
